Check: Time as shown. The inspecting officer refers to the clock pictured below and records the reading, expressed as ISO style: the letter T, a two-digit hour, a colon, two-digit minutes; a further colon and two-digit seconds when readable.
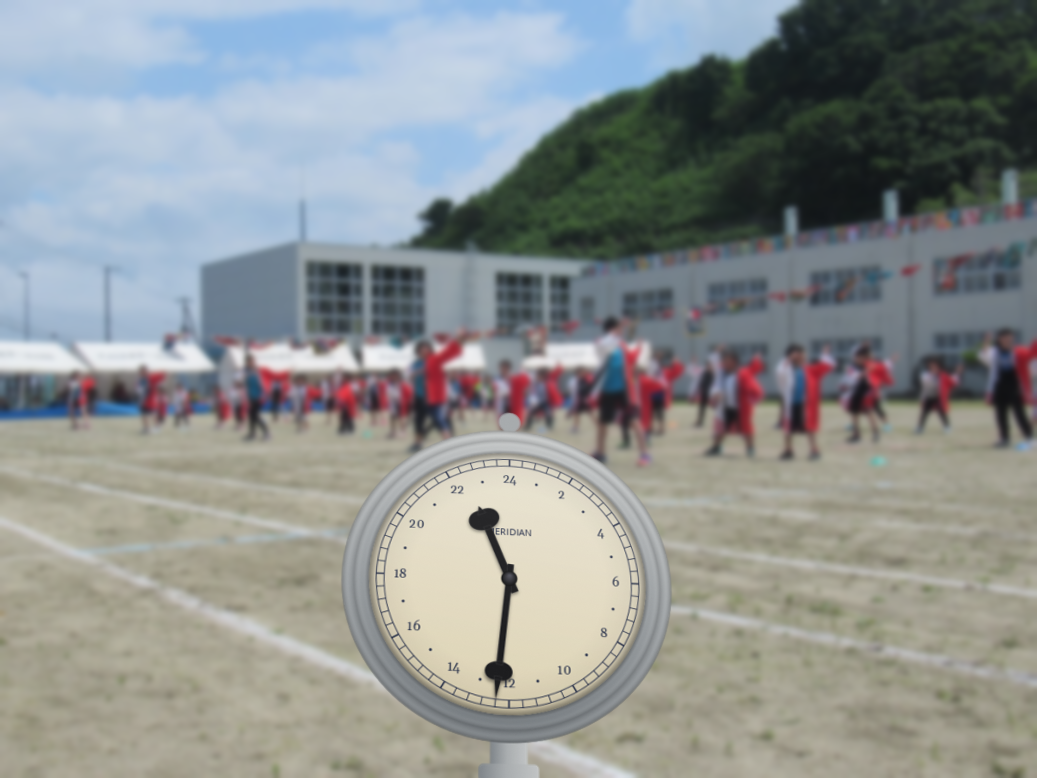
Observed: T22:31
